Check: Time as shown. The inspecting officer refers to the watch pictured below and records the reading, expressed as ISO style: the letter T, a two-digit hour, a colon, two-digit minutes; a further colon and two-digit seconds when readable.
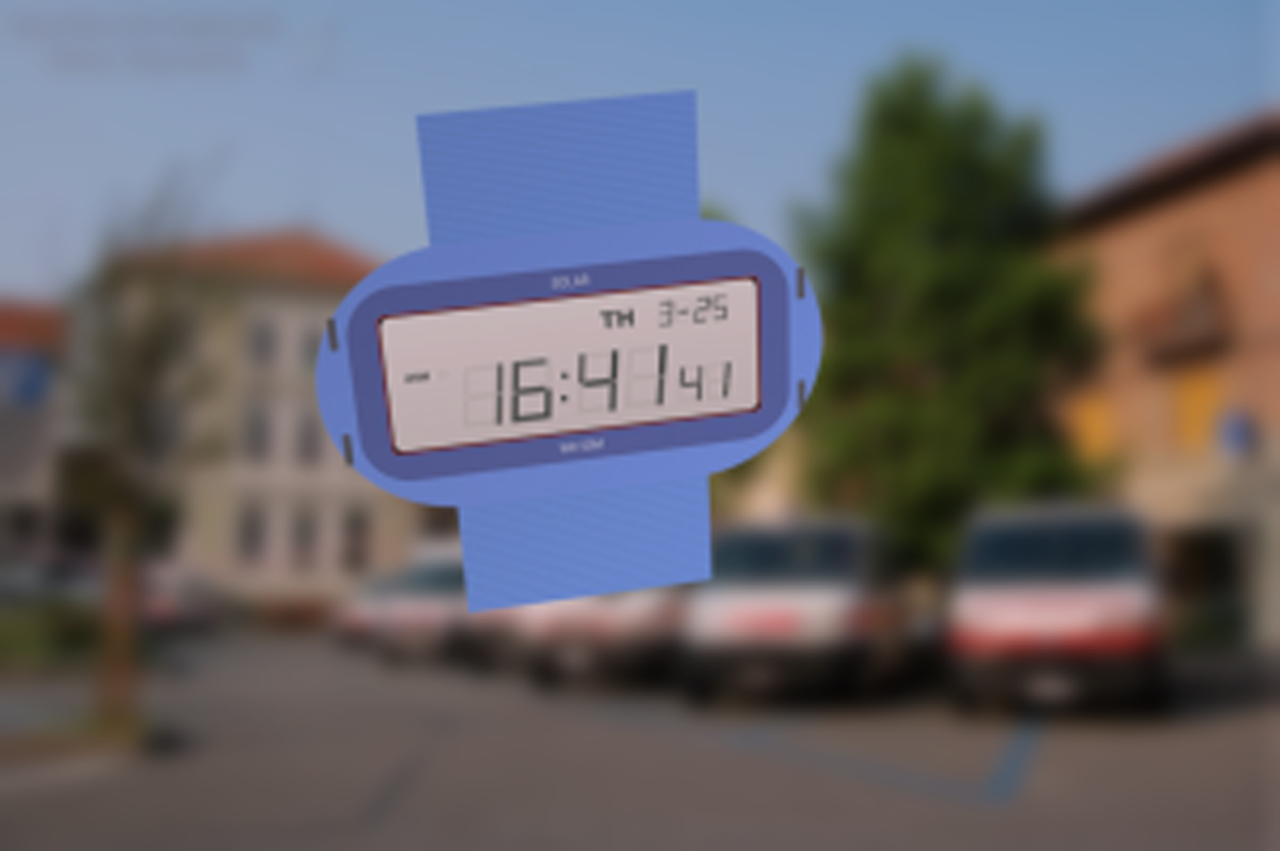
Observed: T16:41:41
